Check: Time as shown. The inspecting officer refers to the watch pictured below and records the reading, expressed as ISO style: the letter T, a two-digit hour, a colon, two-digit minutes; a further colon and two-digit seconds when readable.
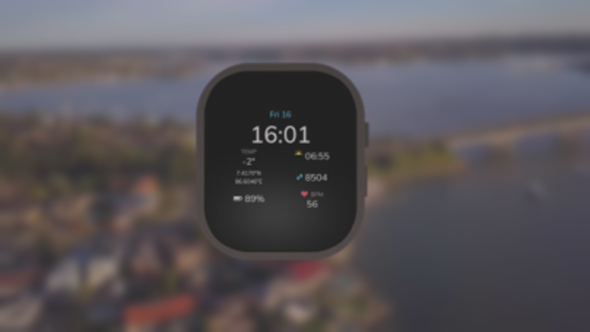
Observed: T16:01
